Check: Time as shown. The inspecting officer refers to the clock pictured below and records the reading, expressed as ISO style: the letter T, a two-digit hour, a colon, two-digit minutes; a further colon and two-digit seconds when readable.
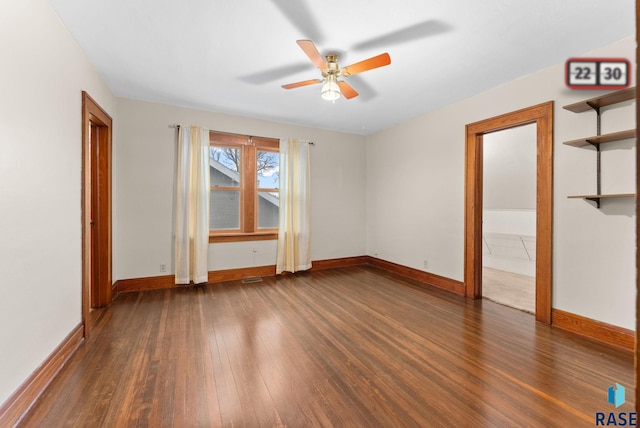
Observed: T22:30
